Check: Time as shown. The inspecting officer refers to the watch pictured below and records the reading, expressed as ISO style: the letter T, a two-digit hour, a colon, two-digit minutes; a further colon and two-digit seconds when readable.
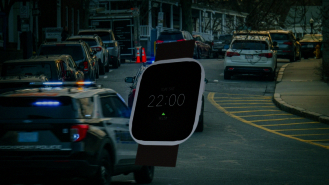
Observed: T22:00
